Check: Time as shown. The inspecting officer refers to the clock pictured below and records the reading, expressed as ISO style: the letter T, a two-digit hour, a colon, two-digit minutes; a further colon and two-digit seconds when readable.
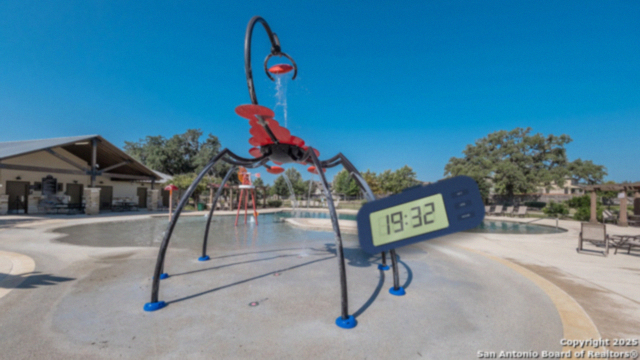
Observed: T19:32
